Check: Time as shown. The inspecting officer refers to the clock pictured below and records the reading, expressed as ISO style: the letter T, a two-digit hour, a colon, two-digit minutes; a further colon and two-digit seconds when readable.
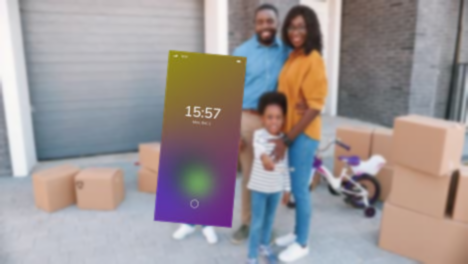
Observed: T15:57
